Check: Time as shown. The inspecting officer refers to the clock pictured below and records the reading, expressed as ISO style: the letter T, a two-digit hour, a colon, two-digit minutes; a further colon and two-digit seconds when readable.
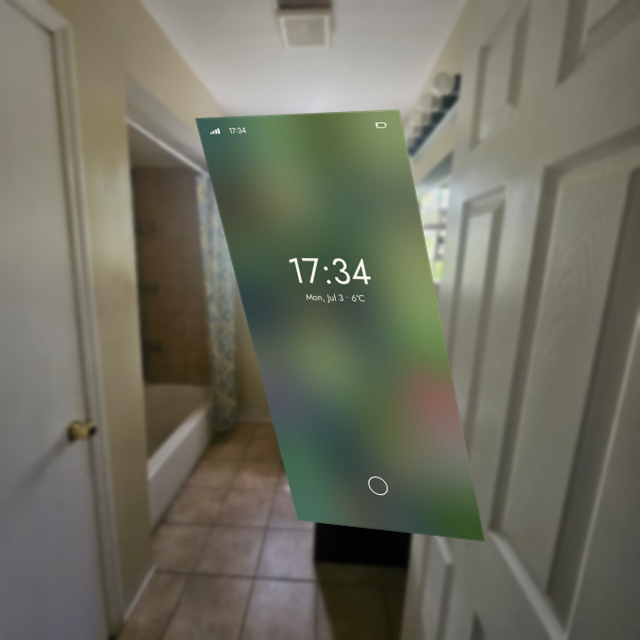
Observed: T17:34
